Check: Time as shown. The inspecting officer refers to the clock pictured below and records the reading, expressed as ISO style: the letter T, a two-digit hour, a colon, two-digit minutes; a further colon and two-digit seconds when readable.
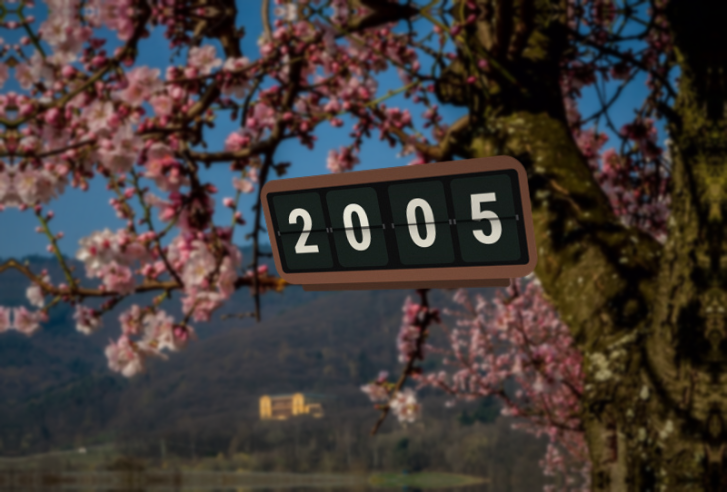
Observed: T20:05
